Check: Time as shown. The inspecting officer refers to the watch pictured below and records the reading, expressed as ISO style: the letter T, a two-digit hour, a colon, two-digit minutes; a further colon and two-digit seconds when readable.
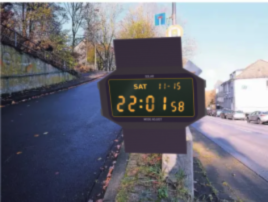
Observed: T22:01:58
